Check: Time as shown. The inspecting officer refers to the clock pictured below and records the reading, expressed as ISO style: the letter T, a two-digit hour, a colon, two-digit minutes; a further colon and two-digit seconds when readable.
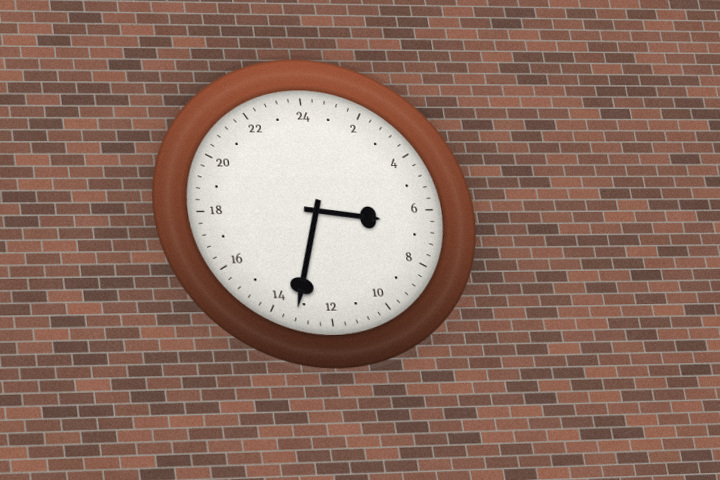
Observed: T06:33
